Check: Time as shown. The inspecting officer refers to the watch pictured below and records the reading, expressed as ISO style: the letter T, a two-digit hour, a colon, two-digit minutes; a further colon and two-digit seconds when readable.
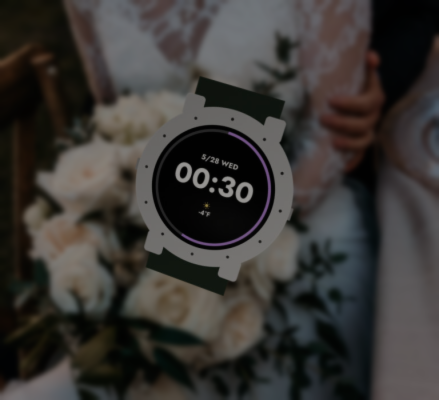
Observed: T00:30
